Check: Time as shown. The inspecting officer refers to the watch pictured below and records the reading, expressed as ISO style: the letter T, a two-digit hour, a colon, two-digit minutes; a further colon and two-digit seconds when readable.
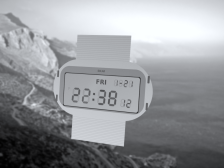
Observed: T22:38:12
